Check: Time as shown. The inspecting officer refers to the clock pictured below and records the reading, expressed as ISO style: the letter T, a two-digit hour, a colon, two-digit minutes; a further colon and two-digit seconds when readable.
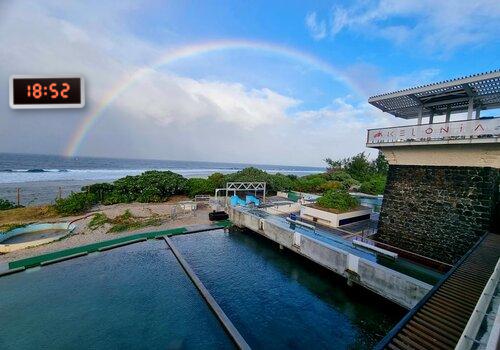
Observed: T18:52
